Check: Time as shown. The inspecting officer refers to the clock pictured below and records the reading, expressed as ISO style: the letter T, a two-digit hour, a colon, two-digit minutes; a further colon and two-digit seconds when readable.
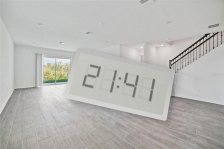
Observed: T21:41
